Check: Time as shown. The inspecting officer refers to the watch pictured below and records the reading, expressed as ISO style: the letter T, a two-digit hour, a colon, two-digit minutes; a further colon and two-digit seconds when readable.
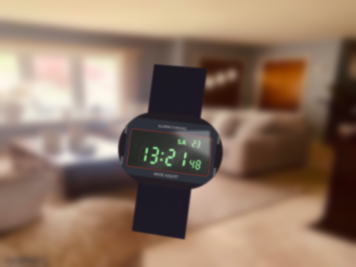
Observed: T13:21
